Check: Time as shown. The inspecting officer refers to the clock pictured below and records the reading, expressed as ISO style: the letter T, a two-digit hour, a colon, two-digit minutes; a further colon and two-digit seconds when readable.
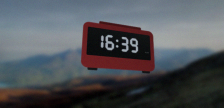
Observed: T16:39
